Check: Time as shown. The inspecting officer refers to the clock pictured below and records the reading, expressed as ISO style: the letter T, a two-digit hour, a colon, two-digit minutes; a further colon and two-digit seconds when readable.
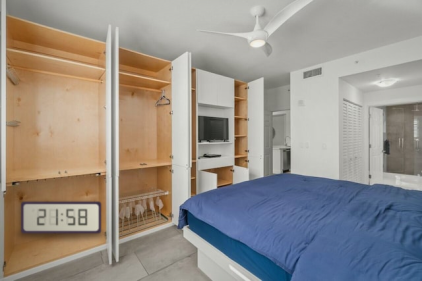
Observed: T21:58
